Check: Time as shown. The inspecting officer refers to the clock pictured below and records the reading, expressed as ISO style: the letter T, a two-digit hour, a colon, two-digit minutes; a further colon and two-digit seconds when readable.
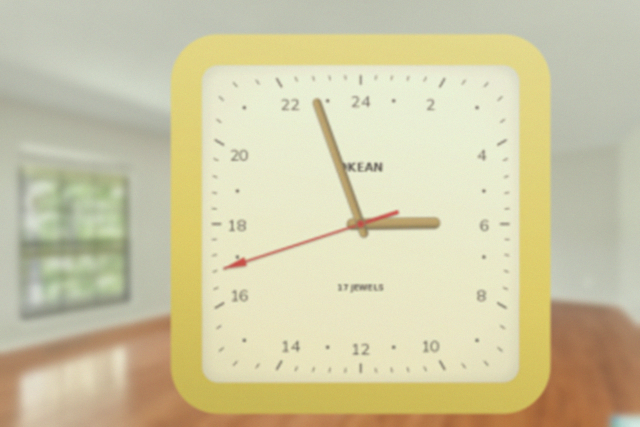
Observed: T05:56:42
